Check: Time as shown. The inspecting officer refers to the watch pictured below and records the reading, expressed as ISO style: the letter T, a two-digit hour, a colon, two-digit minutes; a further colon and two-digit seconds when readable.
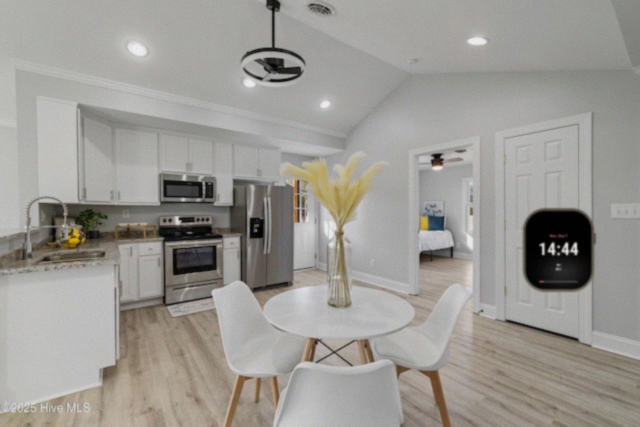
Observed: T14:44
